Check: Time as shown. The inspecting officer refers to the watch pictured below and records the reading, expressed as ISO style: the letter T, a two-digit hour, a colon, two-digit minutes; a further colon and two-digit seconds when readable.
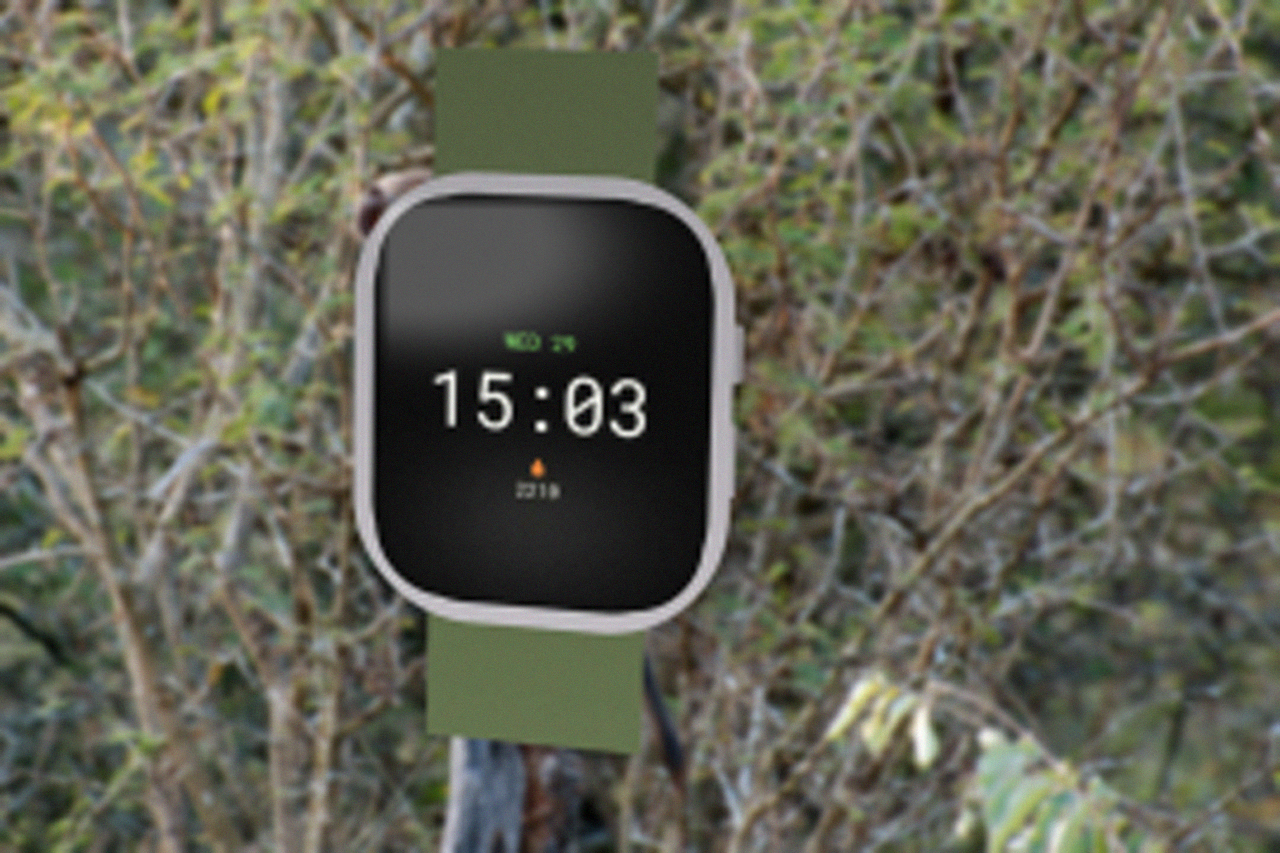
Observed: T15:03
